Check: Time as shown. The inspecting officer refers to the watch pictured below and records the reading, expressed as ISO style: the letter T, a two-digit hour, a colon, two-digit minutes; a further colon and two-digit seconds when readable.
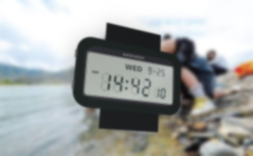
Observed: T14:42:10
